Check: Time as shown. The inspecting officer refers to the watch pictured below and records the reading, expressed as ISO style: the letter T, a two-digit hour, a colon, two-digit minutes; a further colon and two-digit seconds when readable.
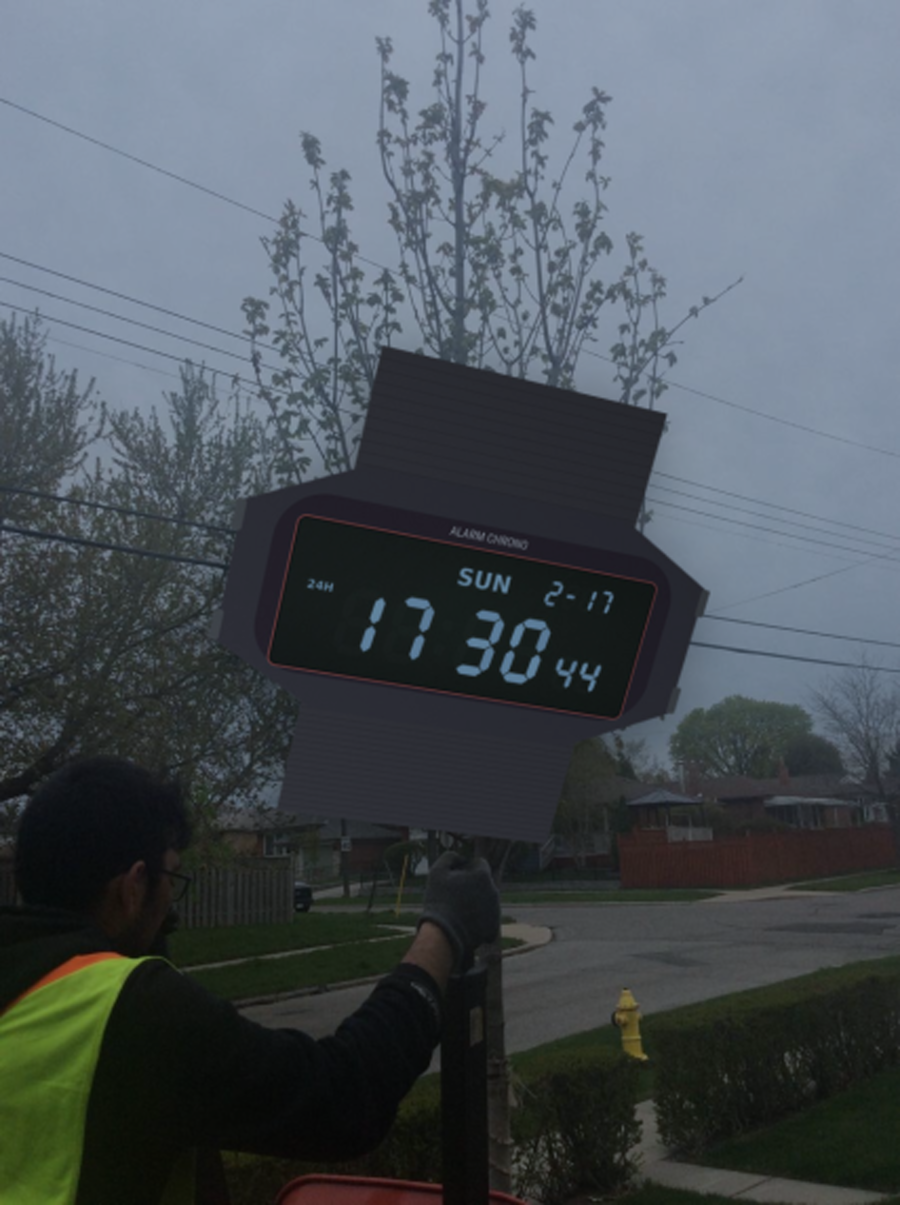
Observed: T17:30:44
